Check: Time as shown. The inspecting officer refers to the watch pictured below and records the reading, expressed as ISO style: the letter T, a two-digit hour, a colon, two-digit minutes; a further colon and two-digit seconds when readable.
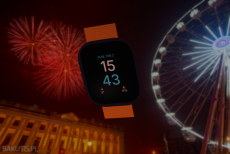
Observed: T15:43
